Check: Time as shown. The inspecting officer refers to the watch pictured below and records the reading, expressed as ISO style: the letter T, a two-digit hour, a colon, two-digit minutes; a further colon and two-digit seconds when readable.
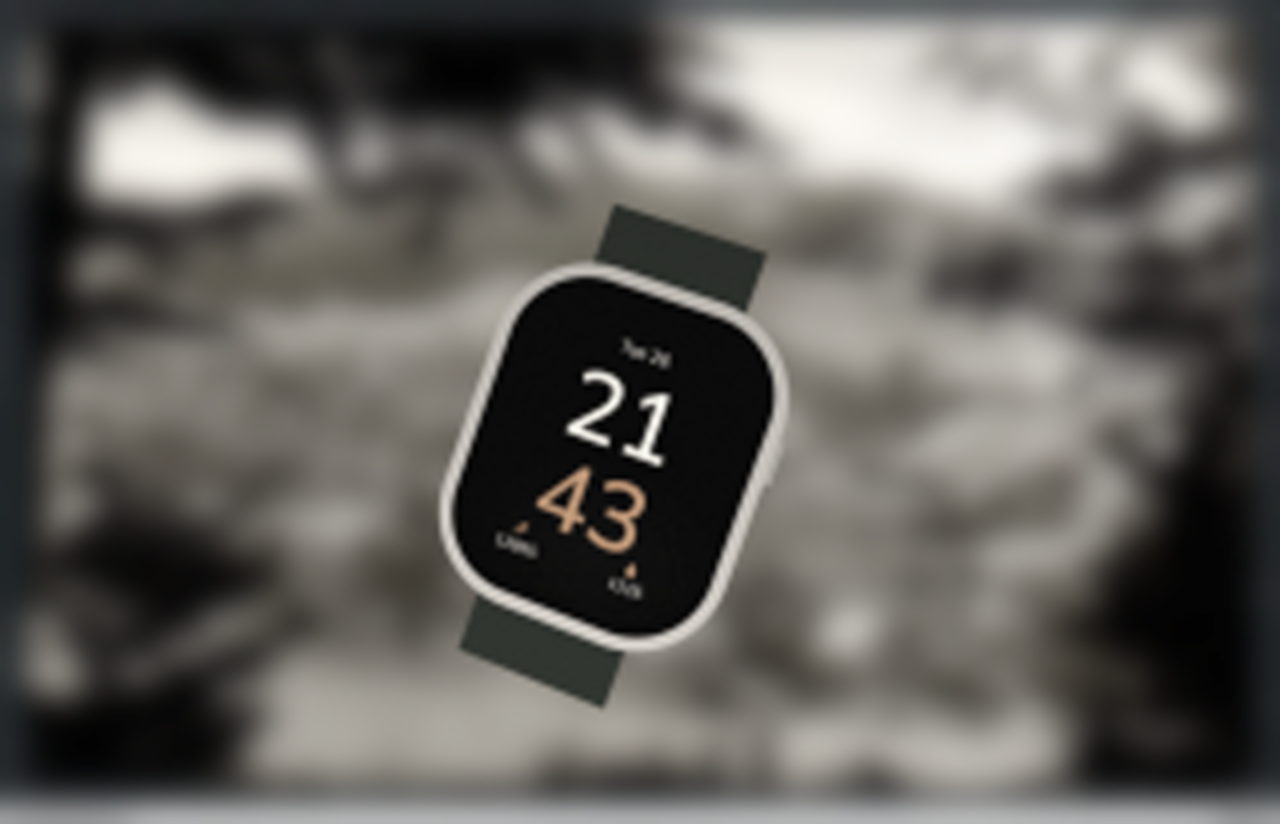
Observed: T21:43
